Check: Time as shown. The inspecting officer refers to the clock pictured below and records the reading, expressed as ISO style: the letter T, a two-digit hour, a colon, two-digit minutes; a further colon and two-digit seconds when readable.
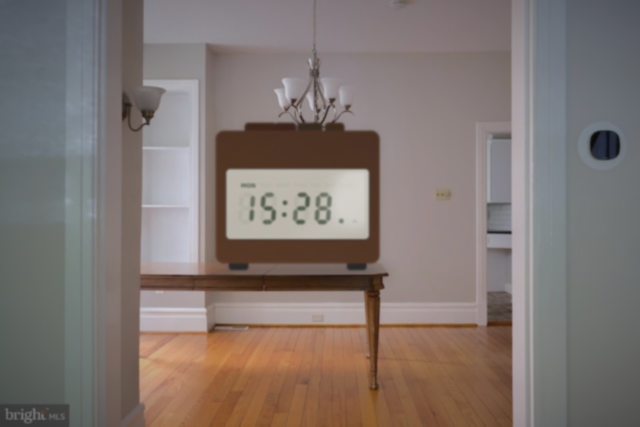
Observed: T15:28
